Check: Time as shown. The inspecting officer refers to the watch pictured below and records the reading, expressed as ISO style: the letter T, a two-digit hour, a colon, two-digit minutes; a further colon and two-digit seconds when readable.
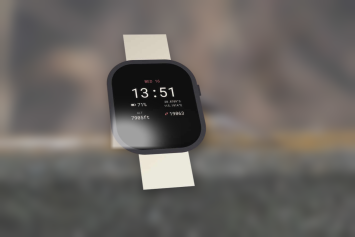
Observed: T13:51
